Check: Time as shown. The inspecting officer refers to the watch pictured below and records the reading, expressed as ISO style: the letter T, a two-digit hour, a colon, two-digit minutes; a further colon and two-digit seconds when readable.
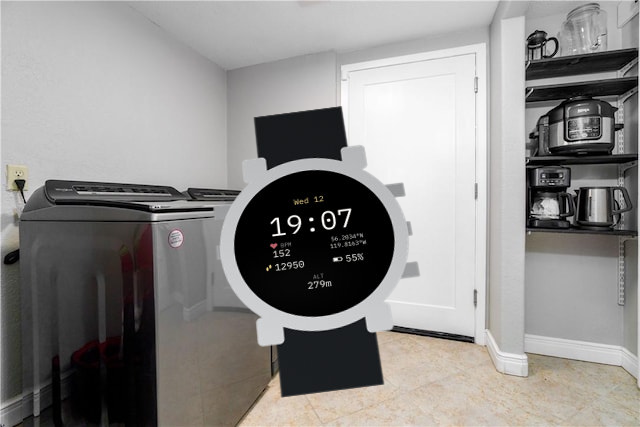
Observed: T19:07
